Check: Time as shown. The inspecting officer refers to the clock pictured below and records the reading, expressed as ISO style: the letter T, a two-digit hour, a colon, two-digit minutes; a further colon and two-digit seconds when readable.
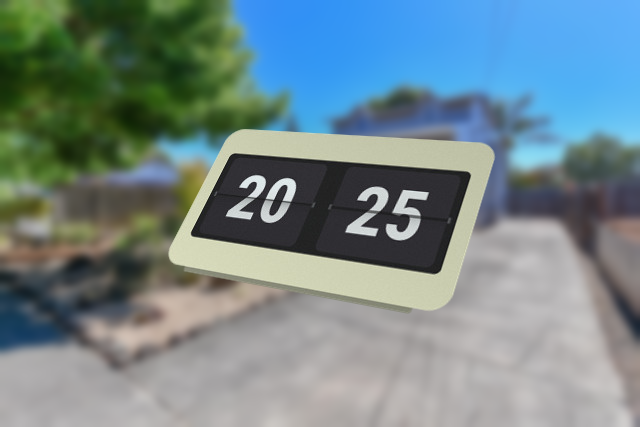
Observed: T20:25
